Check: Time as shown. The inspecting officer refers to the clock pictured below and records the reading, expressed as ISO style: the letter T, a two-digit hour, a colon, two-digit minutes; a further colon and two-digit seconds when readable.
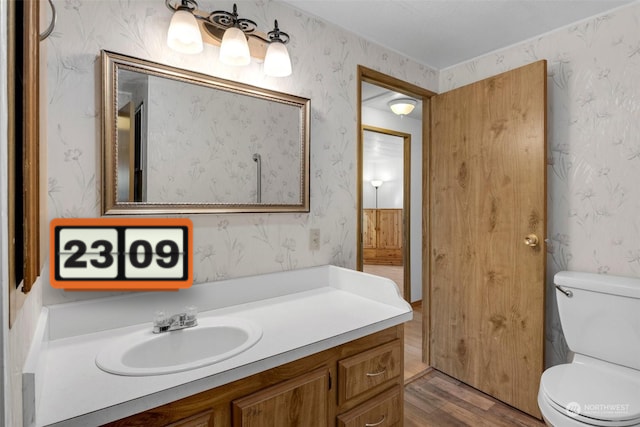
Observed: T23:09
